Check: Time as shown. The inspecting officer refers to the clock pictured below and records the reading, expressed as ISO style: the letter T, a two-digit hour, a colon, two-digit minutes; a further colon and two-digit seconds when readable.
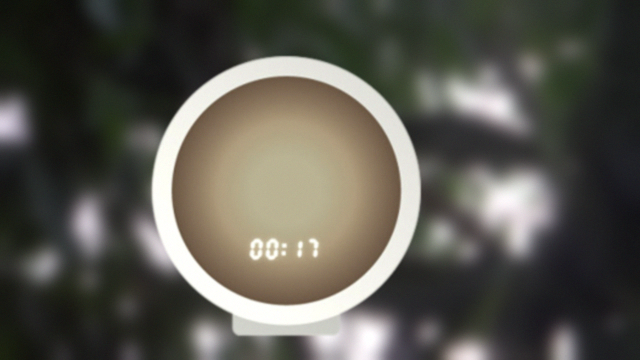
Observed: T00:17
